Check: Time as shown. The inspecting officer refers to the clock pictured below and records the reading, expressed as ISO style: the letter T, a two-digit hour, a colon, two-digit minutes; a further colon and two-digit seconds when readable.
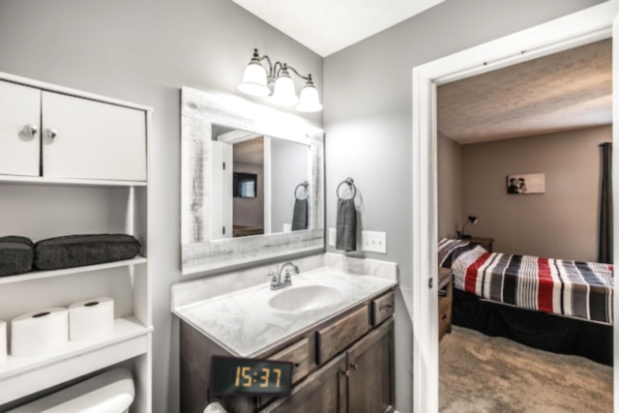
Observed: T15:37
